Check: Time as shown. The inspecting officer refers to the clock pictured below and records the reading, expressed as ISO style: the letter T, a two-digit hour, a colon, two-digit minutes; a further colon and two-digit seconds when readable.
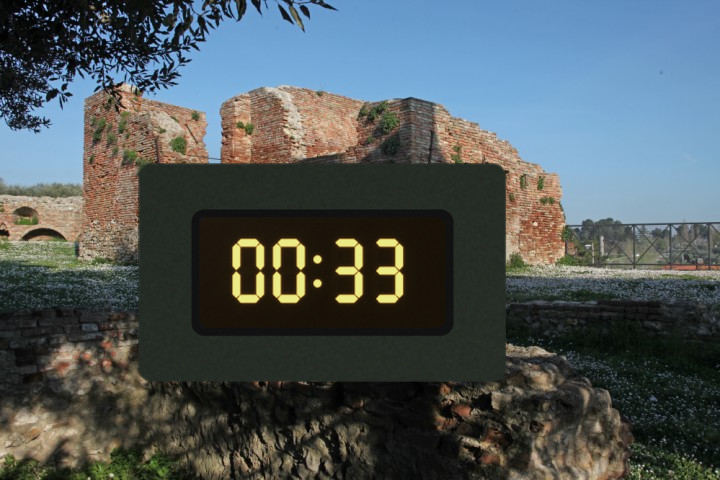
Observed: T00:33
